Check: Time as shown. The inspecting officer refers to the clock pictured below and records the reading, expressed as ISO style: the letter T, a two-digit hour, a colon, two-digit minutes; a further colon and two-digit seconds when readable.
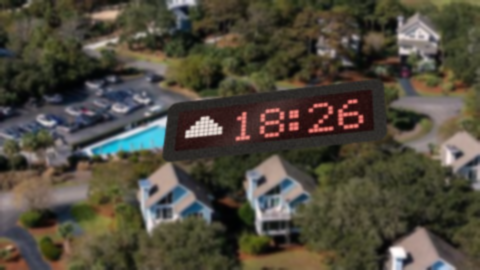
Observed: T18:26
